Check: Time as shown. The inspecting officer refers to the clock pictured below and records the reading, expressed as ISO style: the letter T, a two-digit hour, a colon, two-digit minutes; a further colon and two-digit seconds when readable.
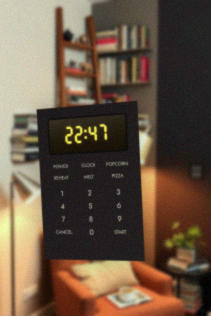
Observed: T22:47
